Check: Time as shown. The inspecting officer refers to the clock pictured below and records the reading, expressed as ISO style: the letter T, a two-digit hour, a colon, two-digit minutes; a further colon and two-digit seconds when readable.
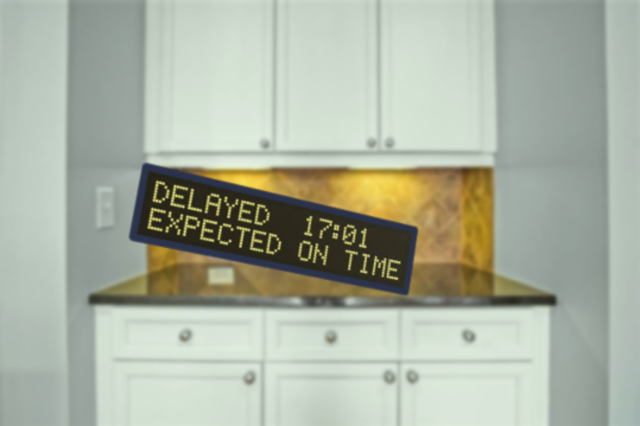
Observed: T17:01
